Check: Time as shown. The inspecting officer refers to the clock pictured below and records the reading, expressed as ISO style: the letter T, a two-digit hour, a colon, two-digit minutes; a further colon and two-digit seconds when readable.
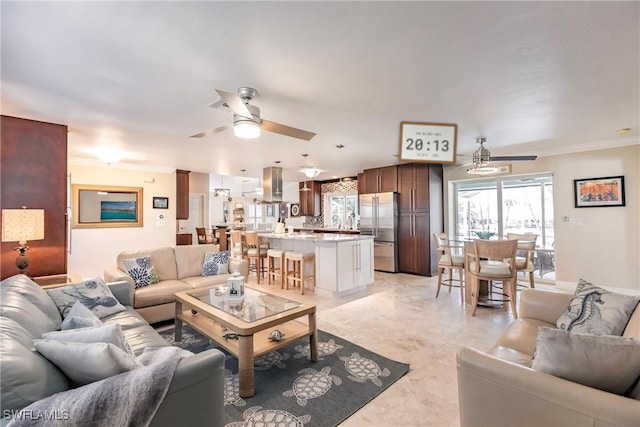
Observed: T20:13
